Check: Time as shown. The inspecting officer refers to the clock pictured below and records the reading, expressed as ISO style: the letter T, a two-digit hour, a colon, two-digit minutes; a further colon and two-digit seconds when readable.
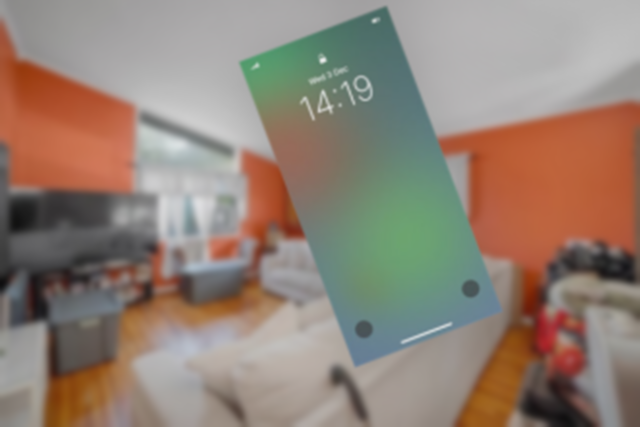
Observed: T14:19
